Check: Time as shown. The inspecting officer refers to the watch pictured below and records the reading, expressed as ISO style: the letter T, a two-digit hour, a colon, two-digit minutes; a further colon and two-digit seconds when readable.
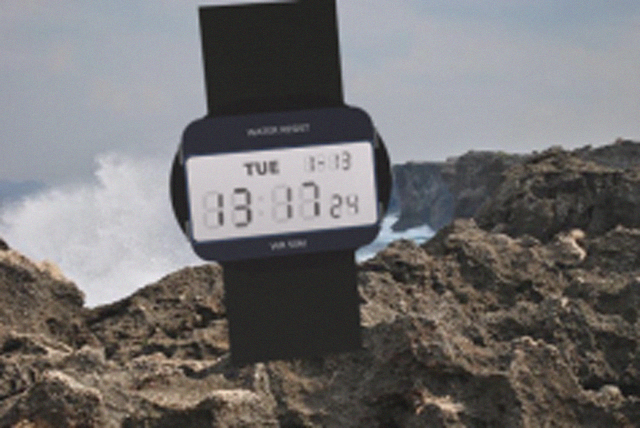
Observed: T13:17:24
